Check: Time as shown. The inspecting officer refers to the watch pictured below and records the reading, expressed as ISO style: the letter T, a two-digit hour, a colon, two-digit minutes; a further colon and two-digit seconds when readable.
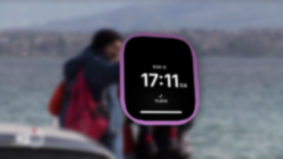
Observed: T17:11
